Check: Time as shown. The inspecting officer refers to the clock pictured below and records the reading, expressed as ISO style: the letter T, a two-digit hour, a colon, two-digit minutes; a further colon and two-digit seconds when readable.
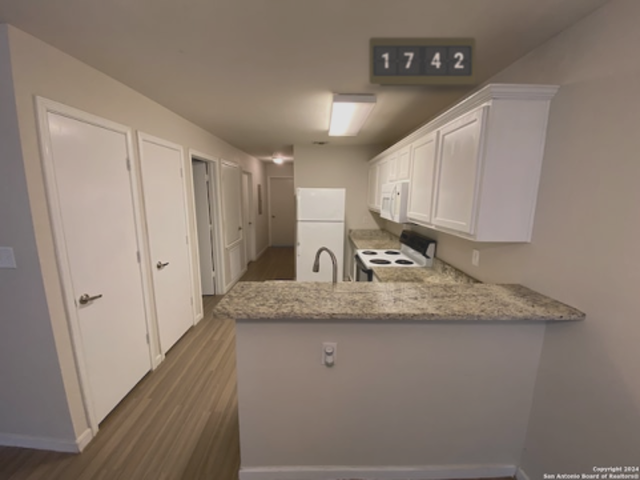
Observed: T17:42
